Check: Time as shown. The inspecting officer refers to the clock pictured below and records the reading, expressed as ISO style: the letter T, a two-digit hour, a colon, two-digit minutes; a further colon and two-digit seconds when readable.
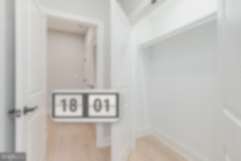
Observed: T18:01
